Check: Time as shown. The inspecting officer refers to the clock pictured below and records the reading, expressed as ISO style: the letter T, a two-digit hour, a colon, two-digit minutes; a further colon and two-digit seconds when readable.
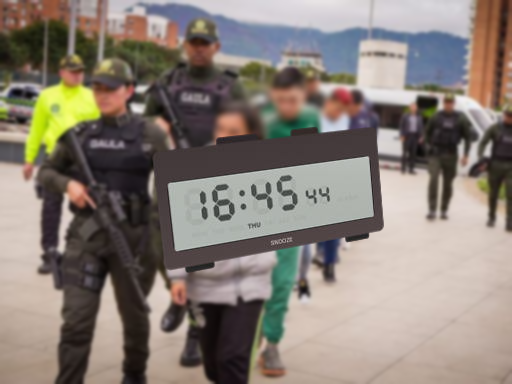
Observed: T16:45:44
